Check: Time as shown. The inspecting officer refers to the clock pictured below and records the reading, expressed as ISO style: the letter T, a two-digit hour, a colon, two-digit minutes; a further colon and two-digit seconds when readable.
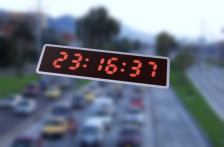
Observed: T23:16:37
